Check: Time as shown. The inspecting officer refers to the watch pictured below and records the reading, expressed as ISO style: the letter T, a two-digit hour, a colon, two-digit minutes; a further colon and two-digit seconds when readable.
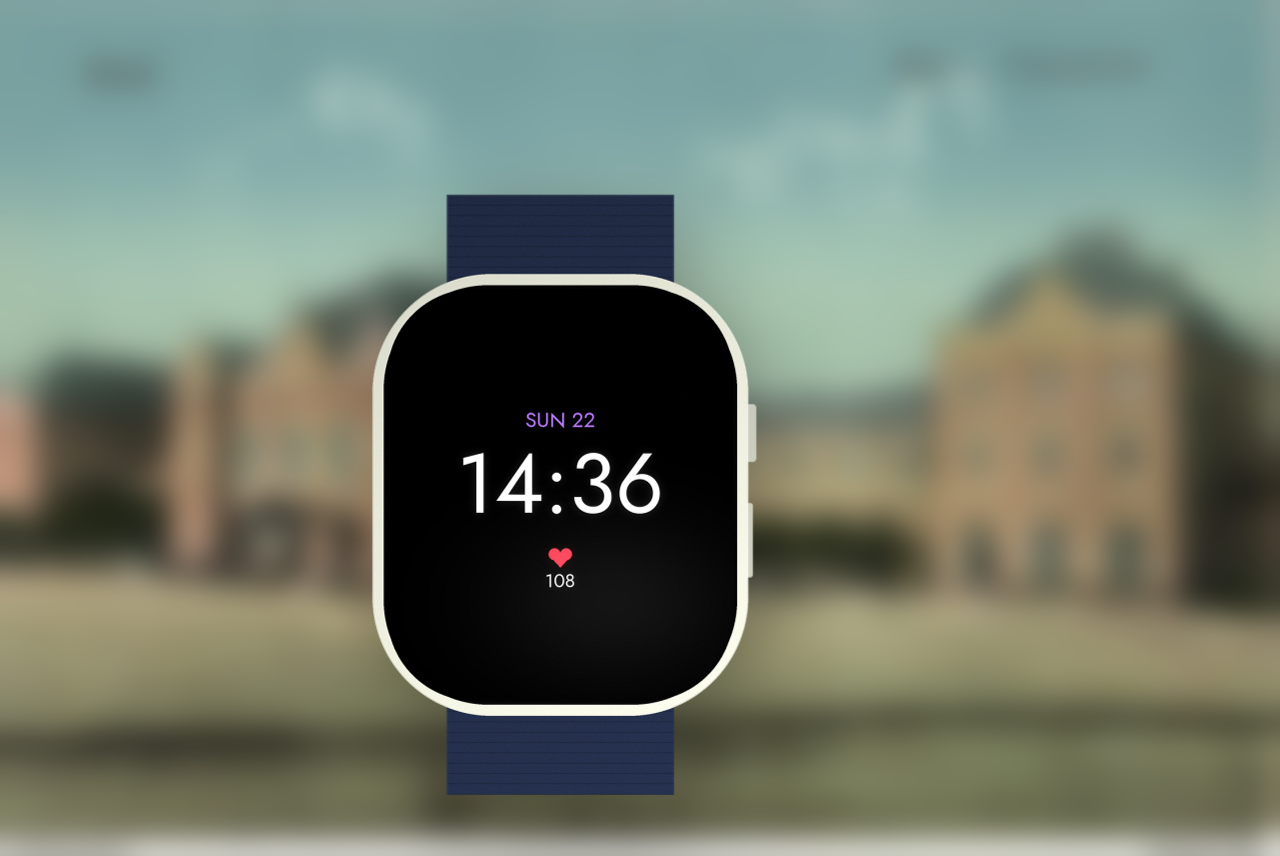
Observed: T14:36
